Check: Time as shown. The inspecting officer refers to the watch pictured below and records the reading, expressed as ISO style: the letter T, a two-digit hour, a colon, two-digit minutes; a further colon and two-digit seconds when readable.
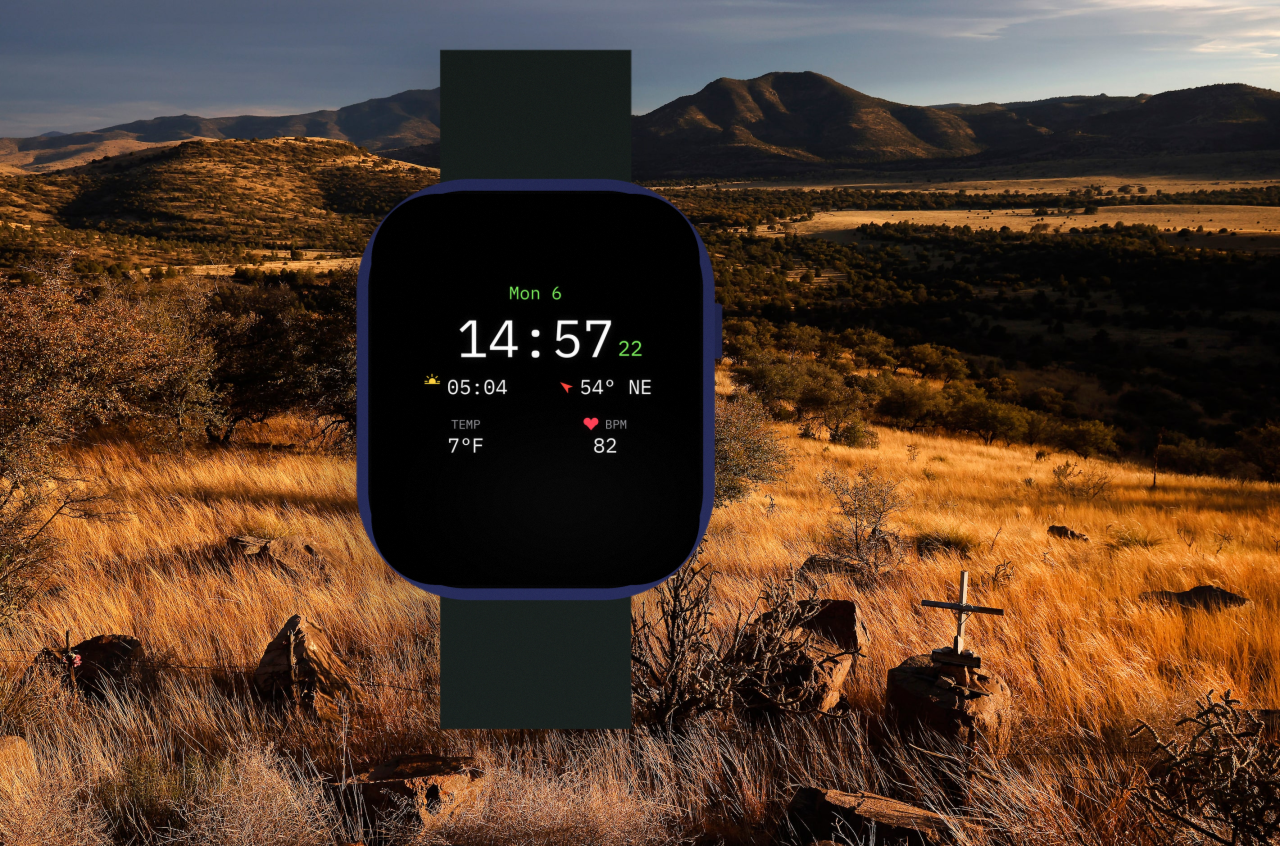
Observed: T14:57:22
